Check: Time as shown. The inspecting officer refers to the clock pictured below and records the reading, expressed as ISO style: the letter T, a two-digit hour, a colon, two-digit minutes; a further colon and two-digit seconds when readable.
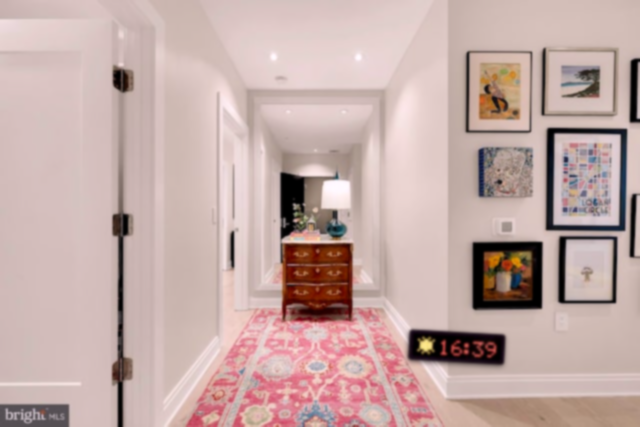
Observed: T16:39
